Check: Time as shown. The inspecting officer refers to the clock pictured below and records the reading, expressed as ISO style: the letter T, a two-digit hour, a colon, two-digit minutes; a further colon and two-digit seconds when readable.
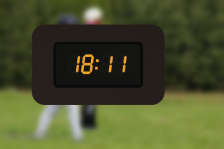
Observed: T18:11
